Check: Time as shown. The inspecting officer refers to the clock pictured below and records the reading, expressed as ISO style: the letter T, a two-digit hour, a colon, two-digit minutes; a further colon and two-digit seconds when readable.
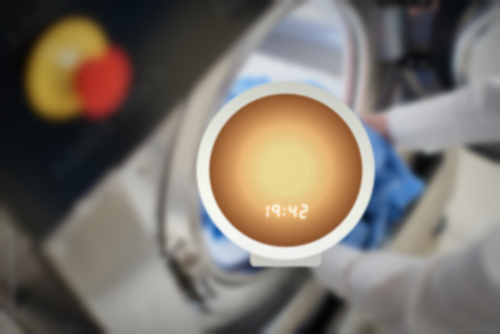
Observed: T19:42
